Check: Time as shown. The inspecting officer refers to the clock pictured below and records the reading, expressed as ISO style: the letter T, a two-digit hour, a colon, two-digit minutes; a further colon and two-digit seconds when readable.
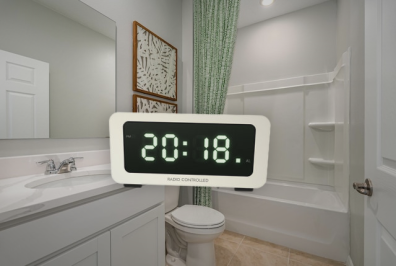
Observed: T20:18
